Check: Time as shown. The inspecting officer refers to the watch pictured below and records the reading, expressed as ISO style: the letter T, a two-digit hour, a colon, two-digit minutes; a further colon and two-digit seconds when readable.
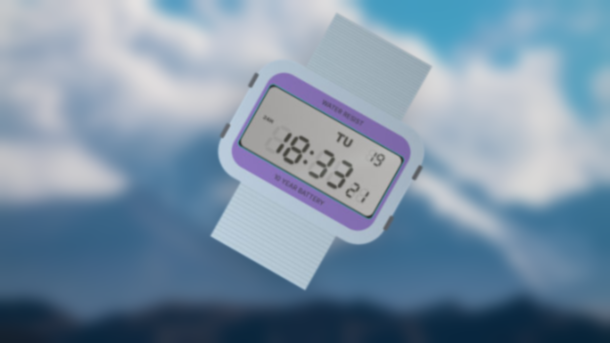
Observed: T18:33:21
